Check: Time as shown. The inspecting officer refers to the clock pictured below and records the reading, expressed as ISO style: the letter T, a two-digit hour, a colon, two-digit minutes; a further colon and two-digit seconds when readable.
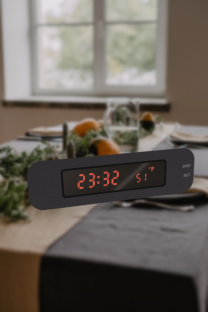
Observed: T23:32
